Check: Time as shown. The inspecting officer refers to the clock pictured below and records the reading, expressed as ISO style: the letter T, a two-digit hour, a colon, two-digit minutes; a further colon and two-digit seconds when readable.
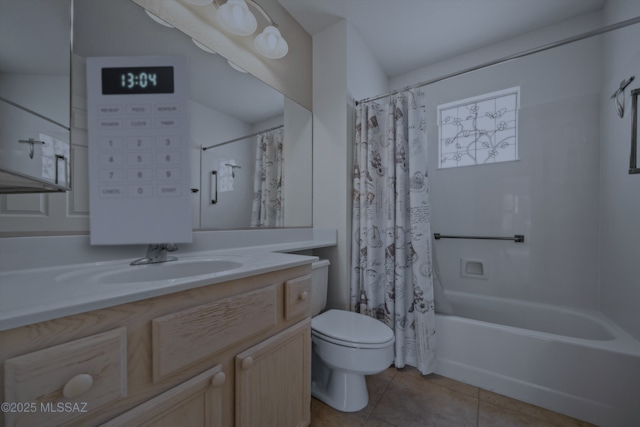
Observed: T13:04
